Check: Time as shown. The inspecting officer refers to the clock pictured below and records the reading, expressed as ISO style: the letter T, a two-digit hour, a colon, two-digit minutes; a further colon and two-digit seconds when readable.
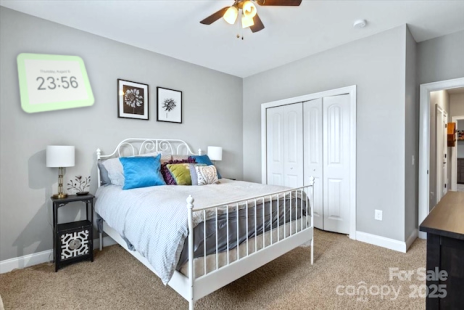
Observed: T23:56
